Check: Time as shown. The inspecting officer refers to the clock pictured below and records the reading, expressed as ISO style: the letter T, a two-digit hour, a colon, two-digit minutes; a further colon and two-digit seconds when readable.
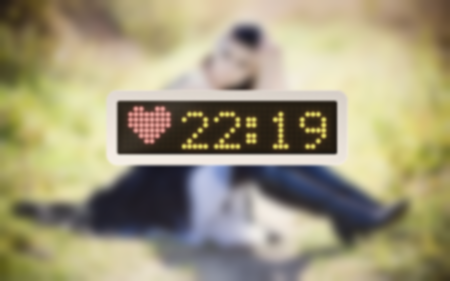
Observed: T22:19
